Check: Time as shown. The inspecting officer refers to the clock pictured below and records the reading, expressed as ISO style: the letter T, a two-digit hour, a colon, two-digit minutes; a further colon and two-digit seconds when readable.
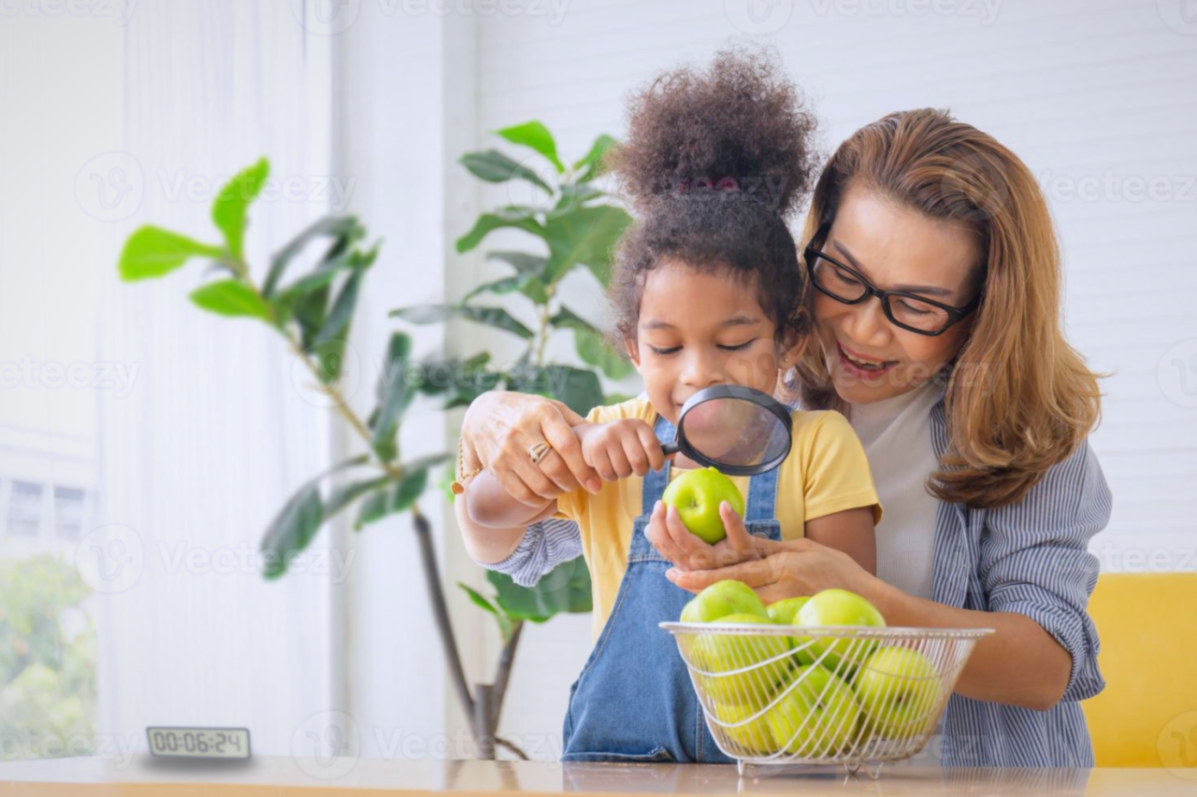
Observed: T00:06:24
